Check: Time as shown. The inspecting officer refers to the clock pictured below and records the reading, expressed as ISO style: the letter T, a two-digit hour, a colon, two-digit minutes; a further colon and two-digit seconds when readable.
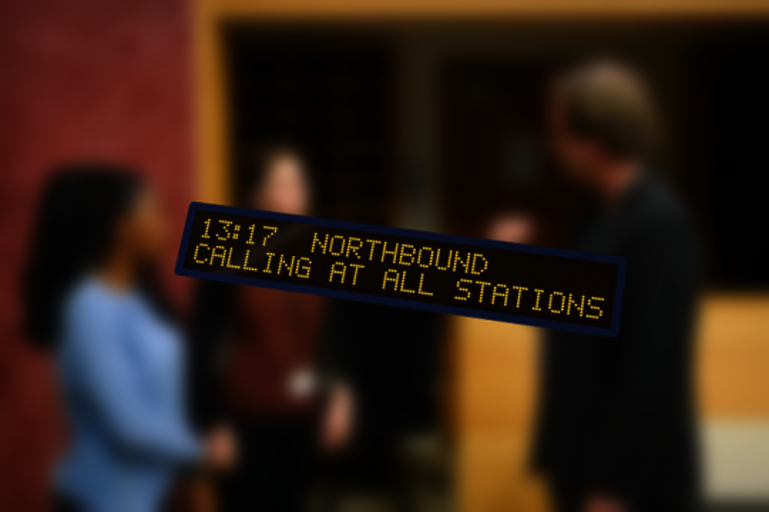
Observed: T13:17
